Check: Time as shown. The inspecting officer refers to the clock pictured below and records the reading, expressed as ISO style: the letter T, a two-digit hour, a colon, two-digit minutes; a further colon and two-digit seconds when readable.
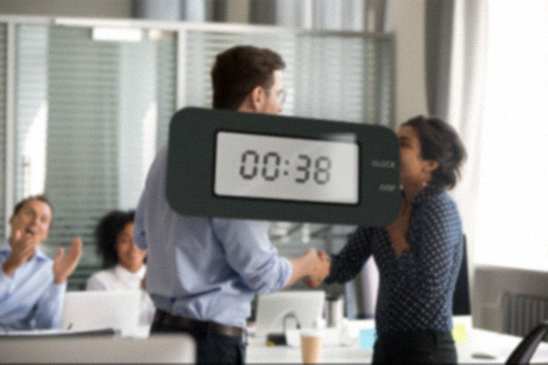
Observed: T00:38
